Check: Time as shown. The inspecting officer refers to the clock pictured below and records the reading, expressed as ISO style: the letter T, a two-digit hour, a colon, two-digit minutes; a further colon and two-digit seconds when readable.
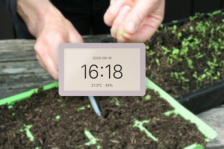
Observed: T16:18
